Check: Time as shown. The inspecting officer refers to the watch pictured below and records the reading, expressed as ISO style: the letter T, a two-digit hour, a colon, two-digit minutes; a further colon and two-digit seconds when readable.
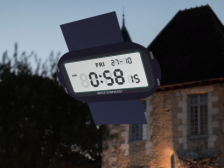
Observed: T00:58:15
